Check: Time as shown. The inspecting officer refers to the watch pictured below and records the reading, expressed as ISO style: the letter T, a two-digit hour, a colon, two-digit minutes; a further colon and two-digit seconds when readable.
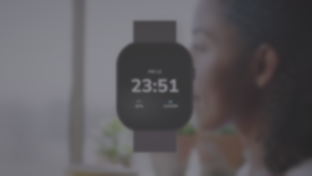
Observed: T23:51
